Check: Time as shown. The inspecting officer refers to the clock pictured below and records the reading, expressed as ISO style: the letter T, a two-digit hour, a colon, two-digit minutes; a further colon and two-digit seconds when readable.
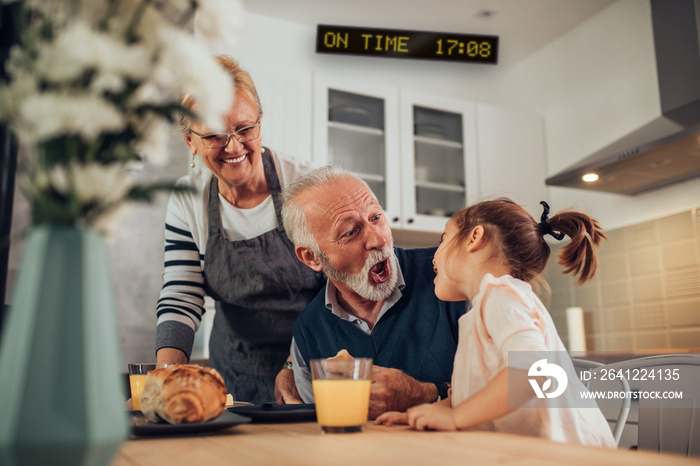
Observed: T17:08
